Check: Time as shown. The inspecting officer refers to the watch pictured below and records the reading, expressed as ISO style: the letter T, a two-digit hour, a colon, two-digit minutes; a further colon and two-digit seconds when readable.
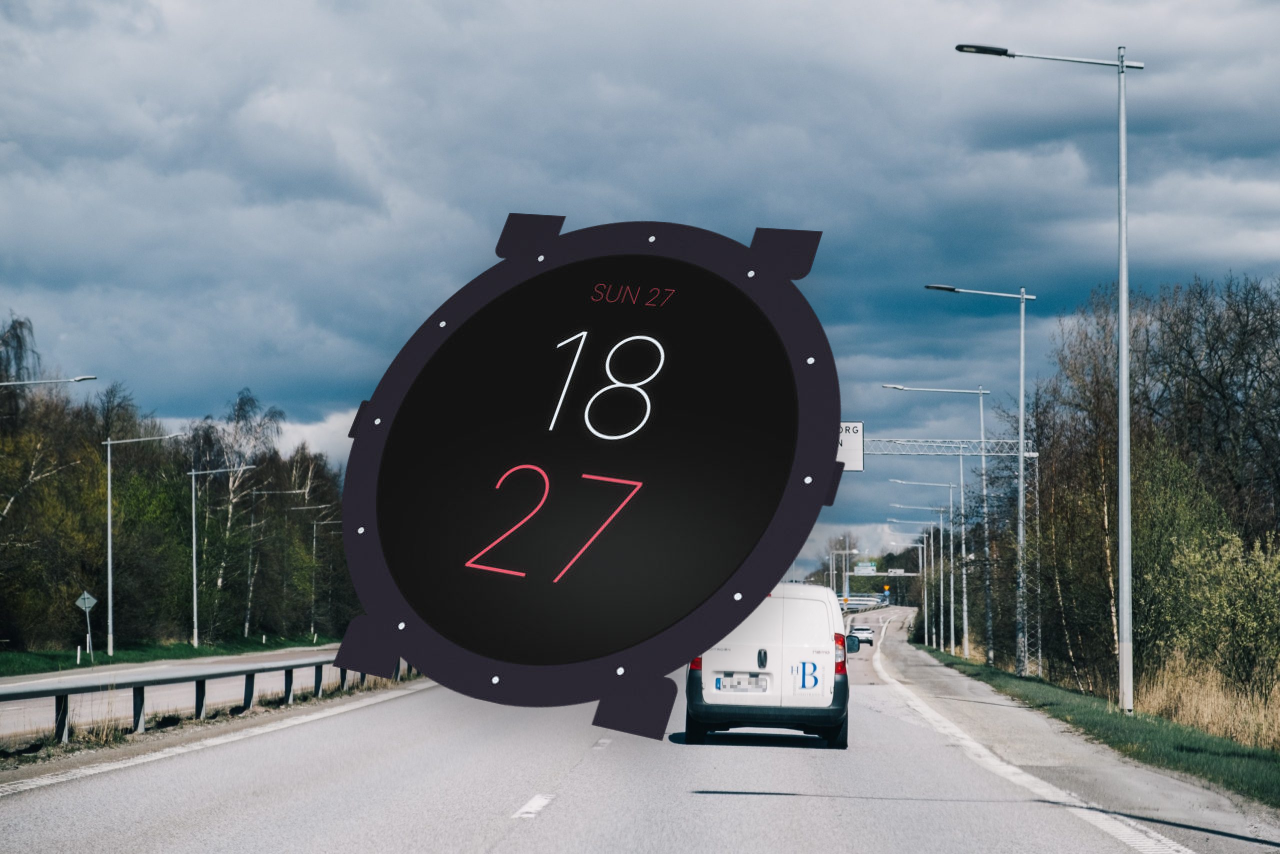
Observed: T18:27
